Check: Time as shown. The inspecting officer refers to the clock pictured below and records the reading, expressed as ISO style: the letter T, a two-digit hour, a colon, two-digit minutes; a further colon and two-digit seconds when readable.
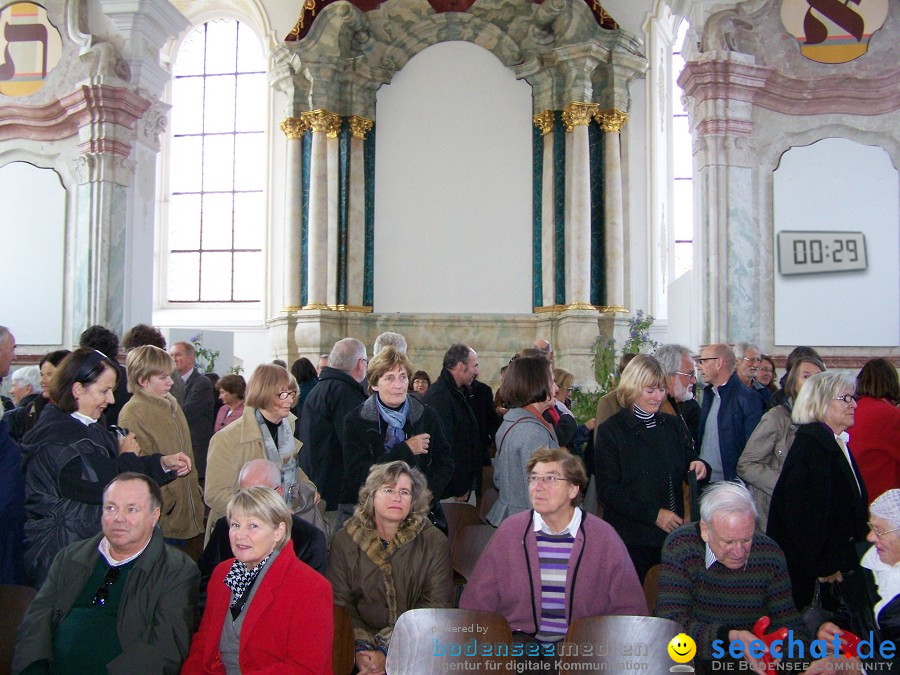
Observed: T00:29
